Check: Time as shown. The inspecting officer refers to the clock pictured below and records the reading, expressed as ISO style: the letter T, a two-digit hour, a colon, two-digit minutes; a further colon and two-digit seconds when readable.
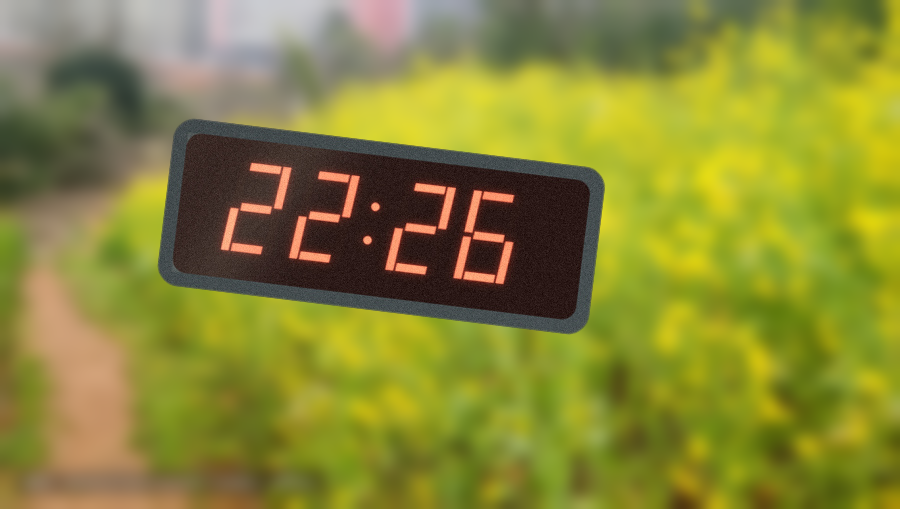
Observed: T22:26
